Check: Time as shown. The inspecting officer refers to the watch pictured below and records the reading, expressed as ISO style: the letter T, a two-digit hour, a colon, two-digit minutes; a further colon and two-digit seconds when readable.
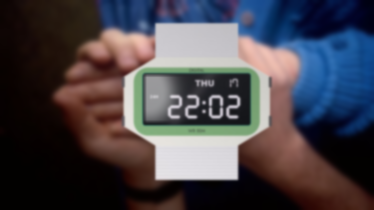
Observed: T22:02
